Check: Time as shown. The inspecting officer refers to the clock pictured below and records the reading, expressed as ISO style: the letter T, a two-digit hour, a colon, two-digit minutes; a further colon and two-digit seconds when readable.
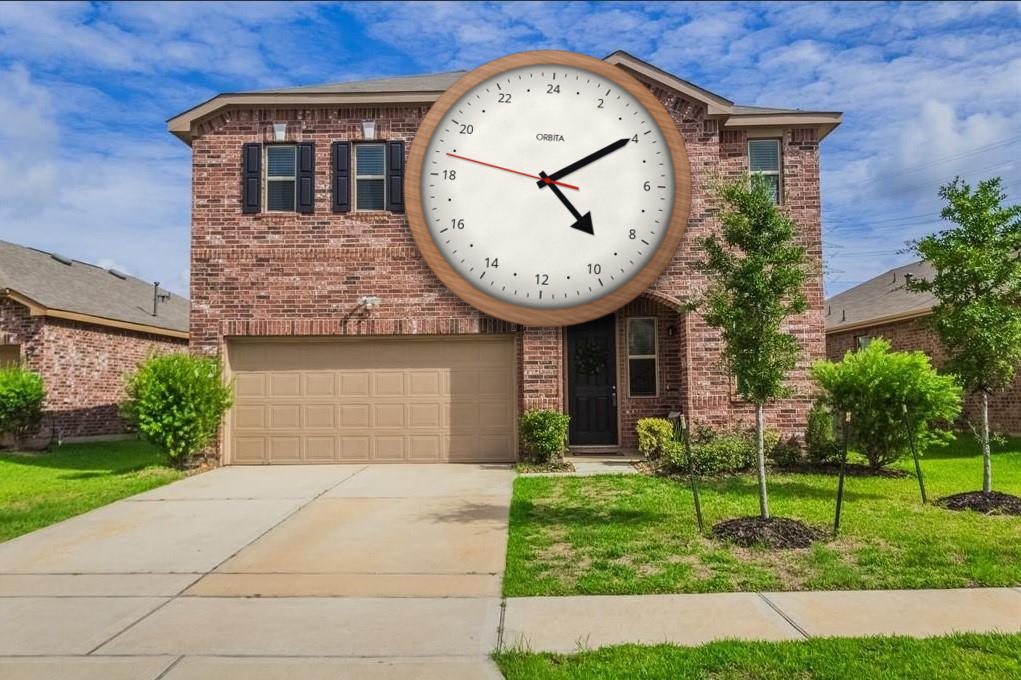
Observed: T09:09:47
